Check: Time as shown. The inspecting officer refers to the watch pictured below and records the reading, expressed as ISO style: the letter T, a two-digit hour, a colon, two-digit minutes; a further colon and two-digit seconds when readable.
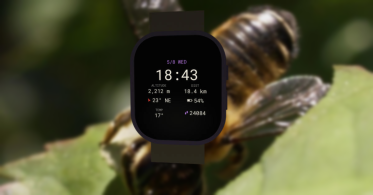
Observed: T18:43
